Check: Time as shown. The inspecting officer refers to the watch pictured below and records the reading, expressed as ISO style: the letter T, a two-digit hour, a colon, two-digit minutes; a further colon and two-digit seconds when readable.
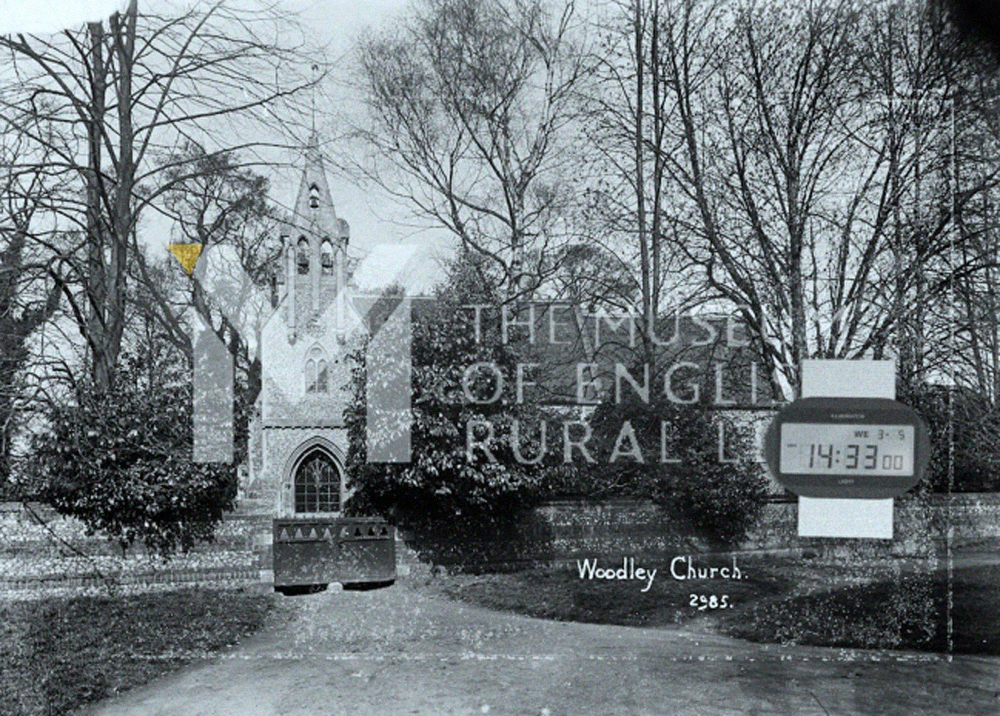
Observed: T14:33:00
